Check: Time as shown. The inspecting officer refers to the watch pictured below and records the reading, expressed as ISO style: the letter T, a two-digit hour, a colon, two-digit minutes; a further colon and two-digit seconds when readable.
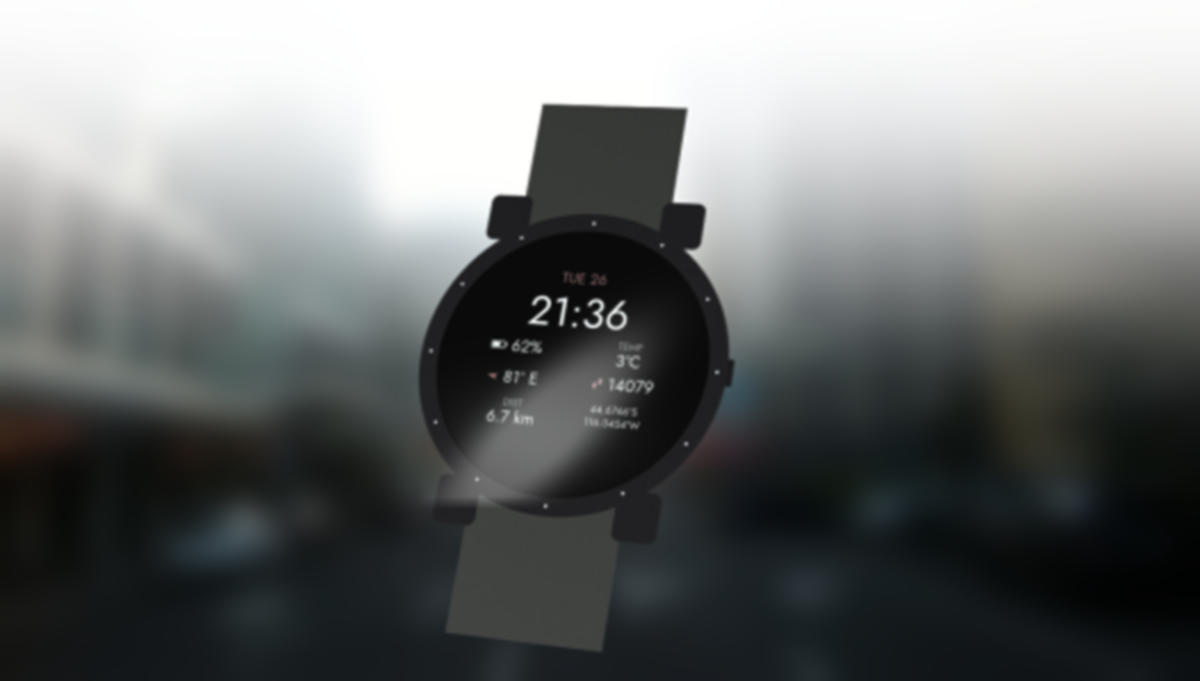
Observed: T21:36
